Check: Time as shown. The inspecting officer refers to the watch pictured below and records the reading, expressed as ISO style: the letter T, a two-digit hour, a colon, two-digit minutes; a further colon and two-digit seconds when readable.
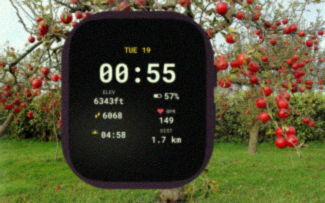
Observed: T00:55
